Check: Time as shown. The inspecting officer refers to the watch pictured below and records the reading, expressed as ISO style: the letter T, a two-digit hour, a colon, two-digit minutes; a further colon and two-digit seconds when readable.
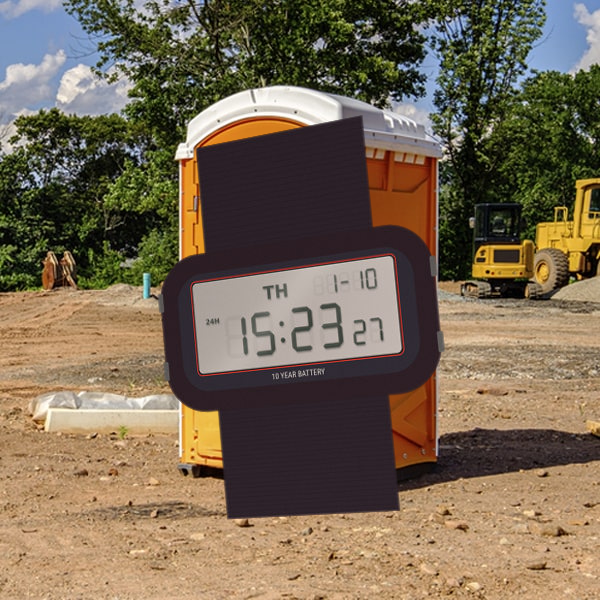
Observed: T15:23:27
